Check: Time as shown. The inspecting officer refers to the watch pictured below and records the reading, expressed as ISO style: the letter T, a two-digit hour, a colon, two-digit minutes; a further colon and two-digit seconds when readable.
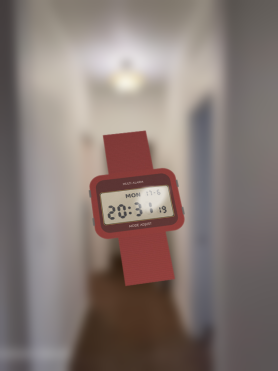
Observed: T20:31:19
